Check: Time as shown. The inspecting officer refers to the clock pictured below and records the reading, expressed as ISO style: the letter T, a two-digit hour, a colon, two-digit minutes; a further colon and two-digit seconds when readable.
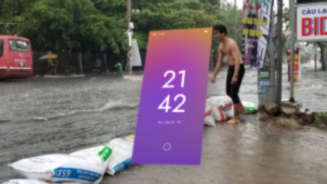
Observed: T21:42
